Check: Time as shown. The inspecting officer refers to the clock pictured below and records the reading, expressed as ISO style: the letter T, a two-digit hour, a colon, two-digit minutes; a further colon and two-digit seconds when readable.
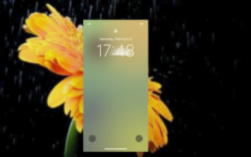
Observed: T17:48
